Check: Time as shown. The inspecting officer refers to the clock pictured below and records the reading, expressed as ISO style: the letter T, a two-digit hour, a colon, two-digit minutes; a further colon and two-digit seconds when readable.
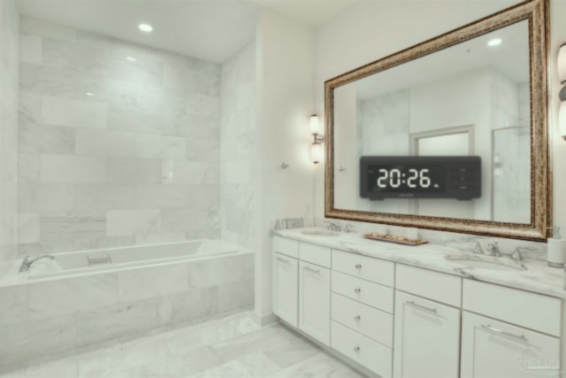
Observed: T20:26
